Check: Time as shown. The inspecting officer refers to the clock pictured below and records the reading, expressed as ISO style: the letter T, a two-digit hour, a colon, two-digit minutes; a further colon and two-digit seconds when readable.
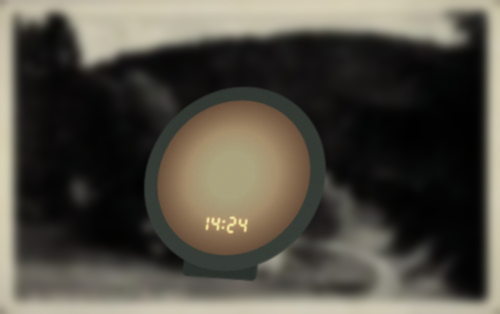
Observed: T14:24
